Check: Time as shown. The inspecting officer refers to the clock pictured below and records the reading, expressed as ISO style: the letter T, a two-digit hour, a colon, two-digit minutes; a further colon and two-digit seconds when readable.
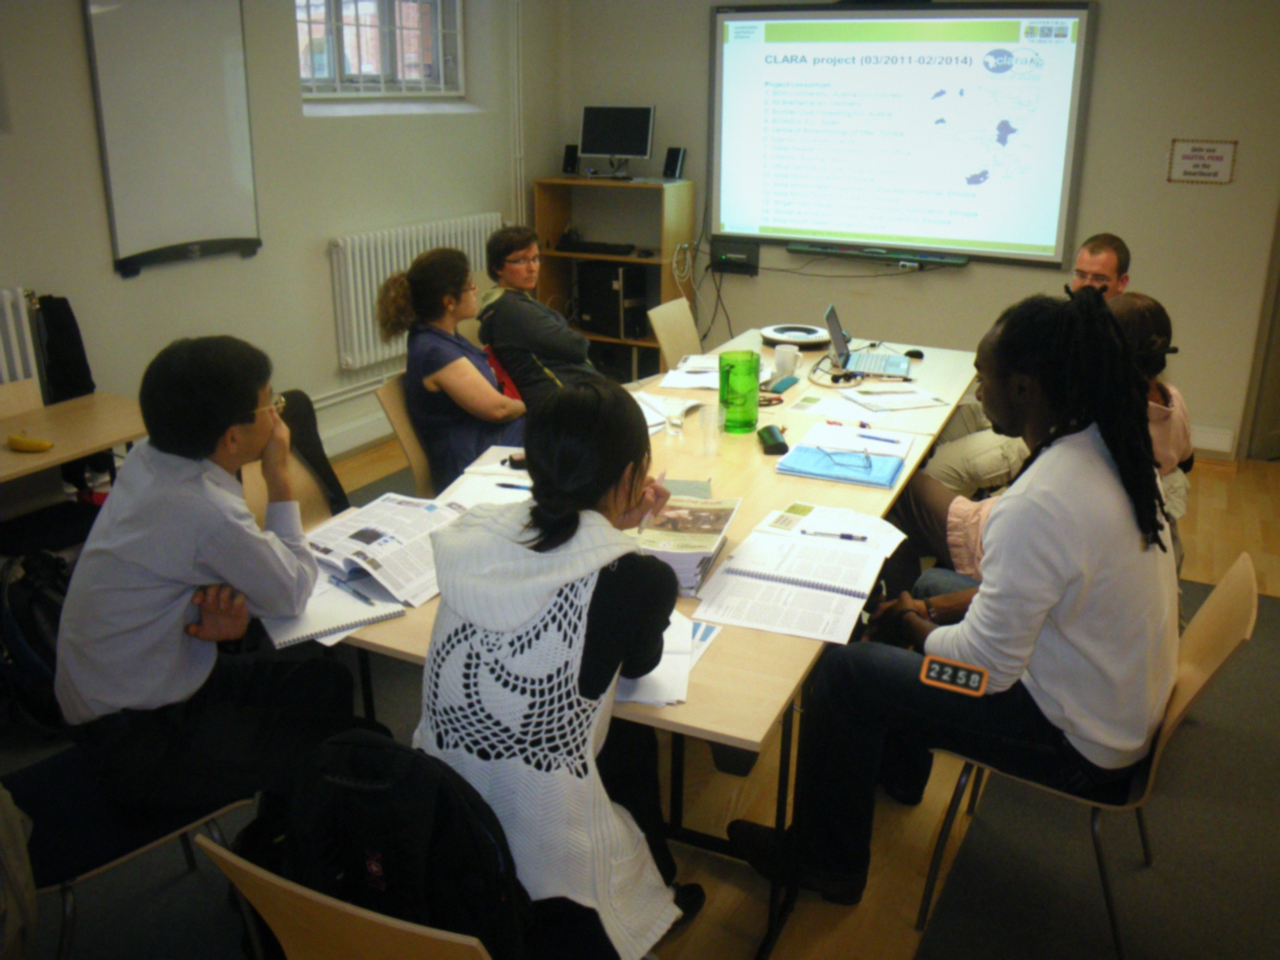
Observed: T22:58
